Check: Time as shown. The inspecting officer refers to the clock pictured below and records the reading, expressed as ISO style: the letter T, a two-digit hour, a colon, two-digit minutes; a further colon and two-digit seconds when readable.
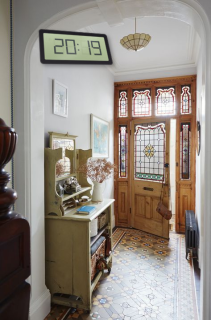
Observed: T20:19
